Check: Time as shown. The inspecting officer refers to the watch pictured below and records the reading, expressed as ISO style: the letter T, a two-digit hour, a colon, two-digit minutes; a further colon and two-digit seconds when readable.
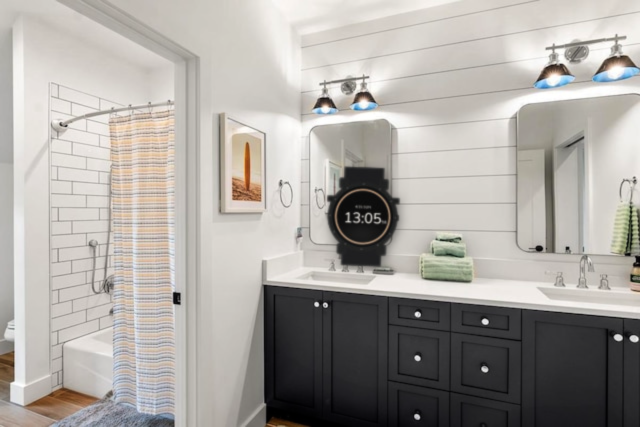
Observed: T13:05
